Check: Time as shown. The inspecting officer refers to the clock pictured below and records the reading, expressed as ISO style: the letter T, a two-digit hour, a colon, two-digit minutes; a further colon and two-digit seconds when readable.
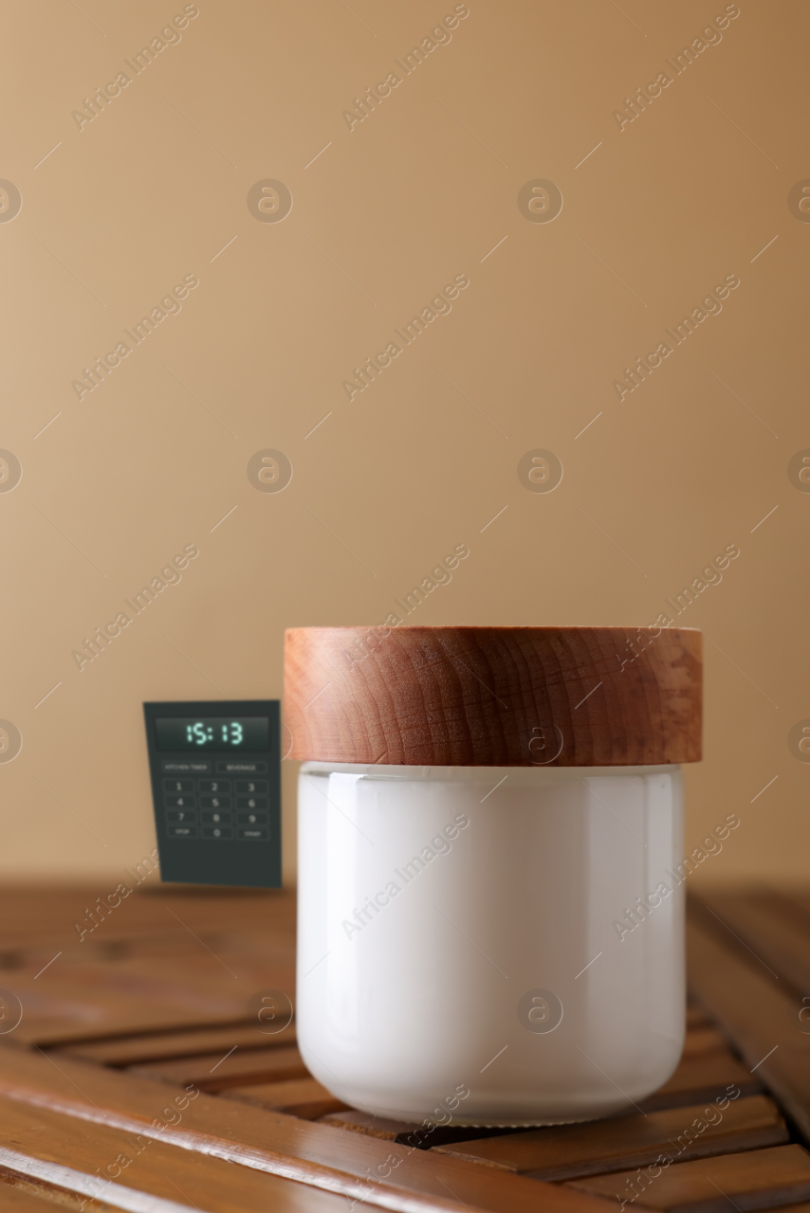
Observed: T15:13
